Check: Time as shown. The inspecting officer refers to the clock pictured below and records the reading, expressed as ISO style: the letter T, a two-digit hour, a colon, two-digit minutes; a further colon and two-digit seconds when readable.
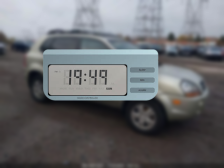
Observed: T19:49
